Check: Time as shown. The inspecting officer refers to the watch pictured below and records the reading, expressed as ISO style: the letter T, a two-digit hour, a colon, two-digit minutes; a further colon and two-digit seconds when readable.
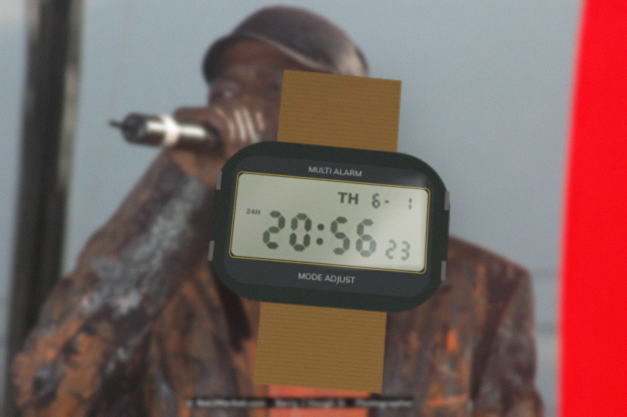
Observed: T20:56:23
